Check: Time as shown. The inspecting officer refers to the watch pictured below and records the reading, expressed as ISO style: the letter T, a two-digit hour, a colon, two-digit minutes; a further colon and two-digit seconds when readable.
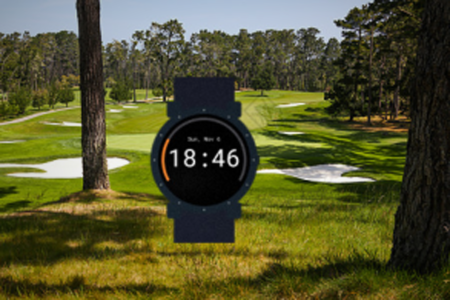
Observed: T18:46
